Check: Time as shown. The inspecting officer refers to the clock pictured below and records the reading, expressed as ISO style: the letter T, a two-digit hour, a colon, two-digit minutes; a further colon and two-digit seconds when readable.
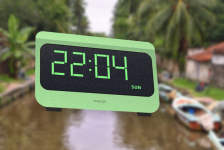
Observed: T22:04
